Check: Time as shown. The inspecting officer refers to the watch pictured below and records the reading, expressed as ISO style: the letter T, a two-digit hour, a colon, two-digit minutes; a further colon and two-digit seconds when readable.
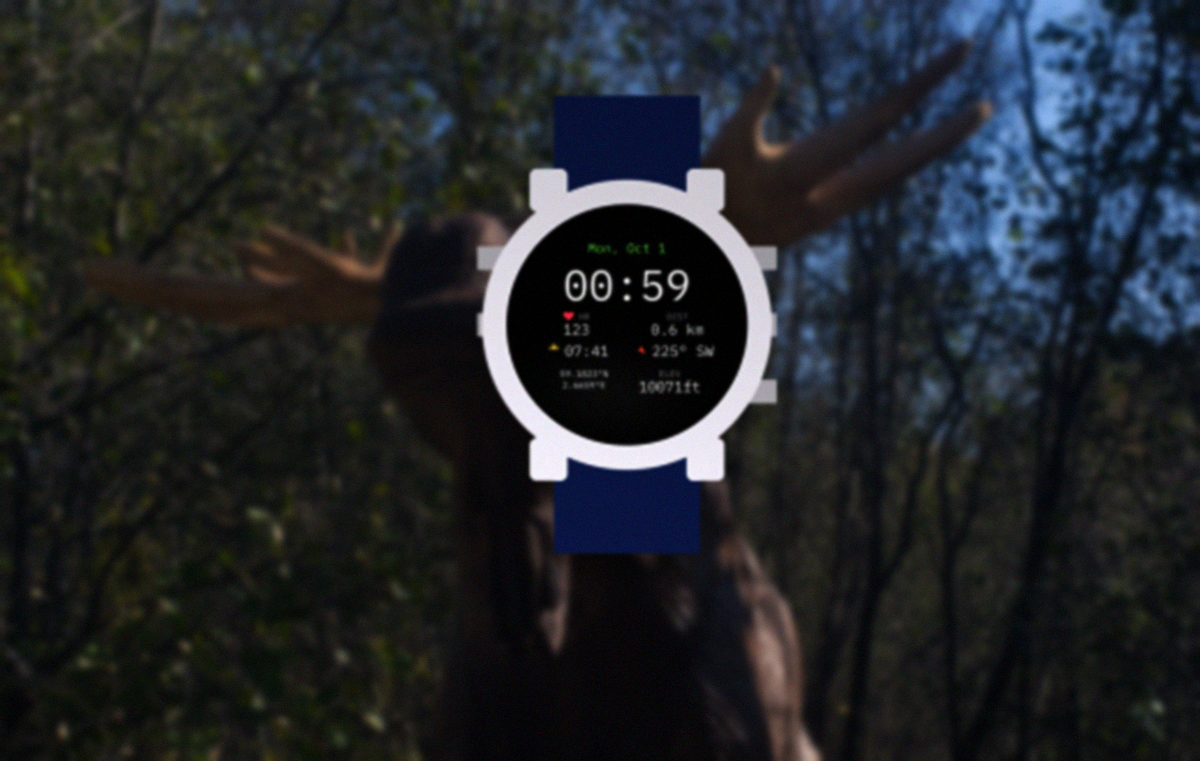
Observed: T00:59
